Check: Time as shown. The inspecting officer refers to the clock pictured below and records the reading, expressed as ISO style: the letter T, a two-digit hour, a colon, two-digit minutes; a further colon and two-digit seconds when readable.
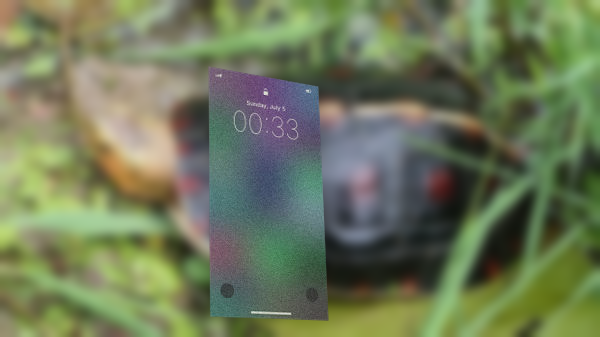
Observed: T00:33
